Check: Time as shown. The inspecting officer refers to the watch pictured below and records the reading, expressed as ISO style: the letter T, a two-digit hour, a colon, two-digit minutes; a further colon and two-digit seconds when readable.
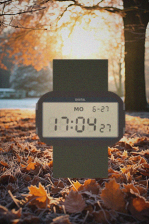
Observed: T17:04:27
